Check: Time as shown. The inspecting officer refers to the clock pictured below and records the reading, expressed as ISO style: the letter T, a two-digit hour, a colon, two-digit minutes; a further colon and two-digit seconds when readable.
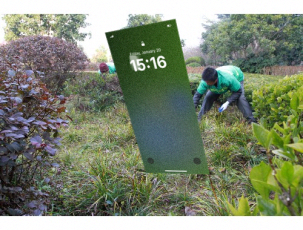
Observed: T15:16
